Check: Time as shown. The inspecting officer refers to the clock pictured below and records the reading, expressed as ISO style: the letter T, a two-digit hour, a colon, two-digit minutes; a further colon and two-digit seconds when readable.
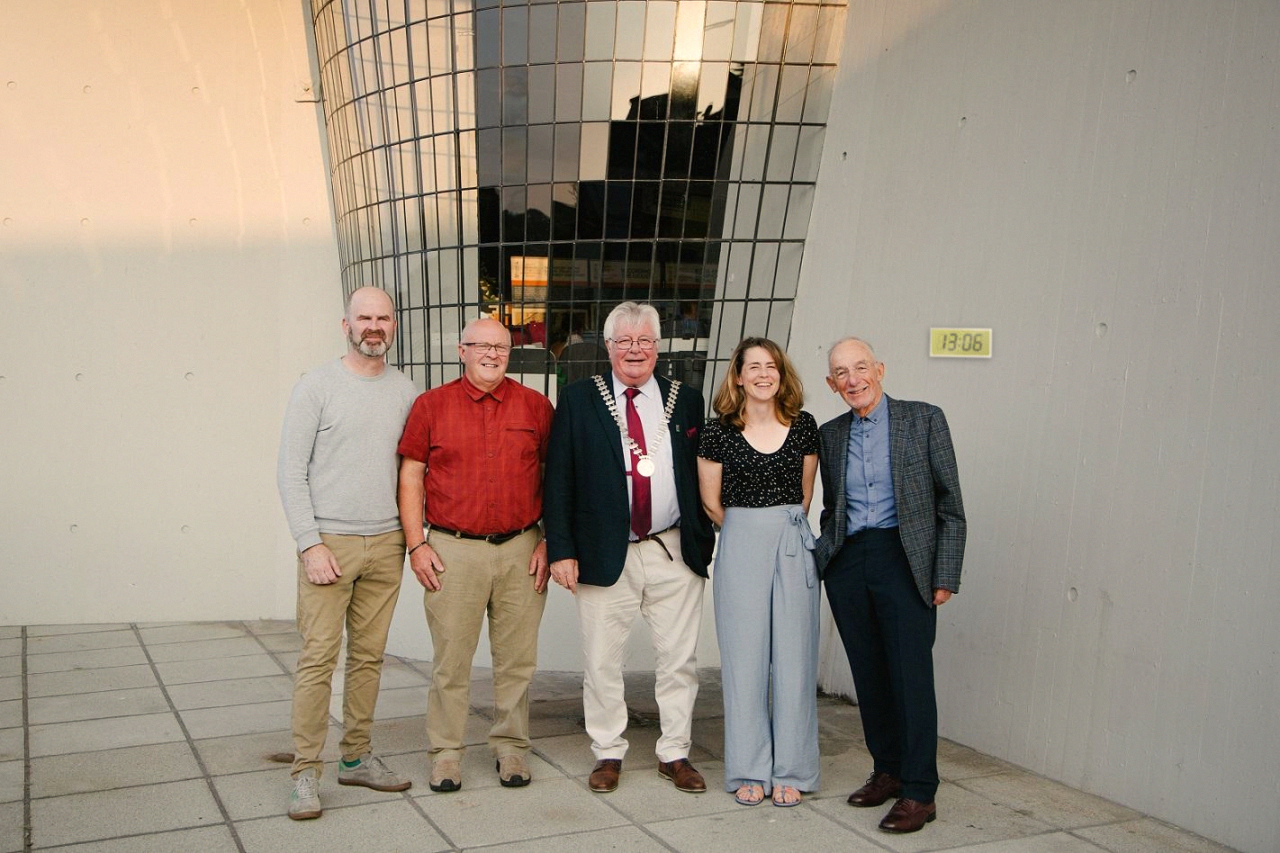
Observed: T13:06
